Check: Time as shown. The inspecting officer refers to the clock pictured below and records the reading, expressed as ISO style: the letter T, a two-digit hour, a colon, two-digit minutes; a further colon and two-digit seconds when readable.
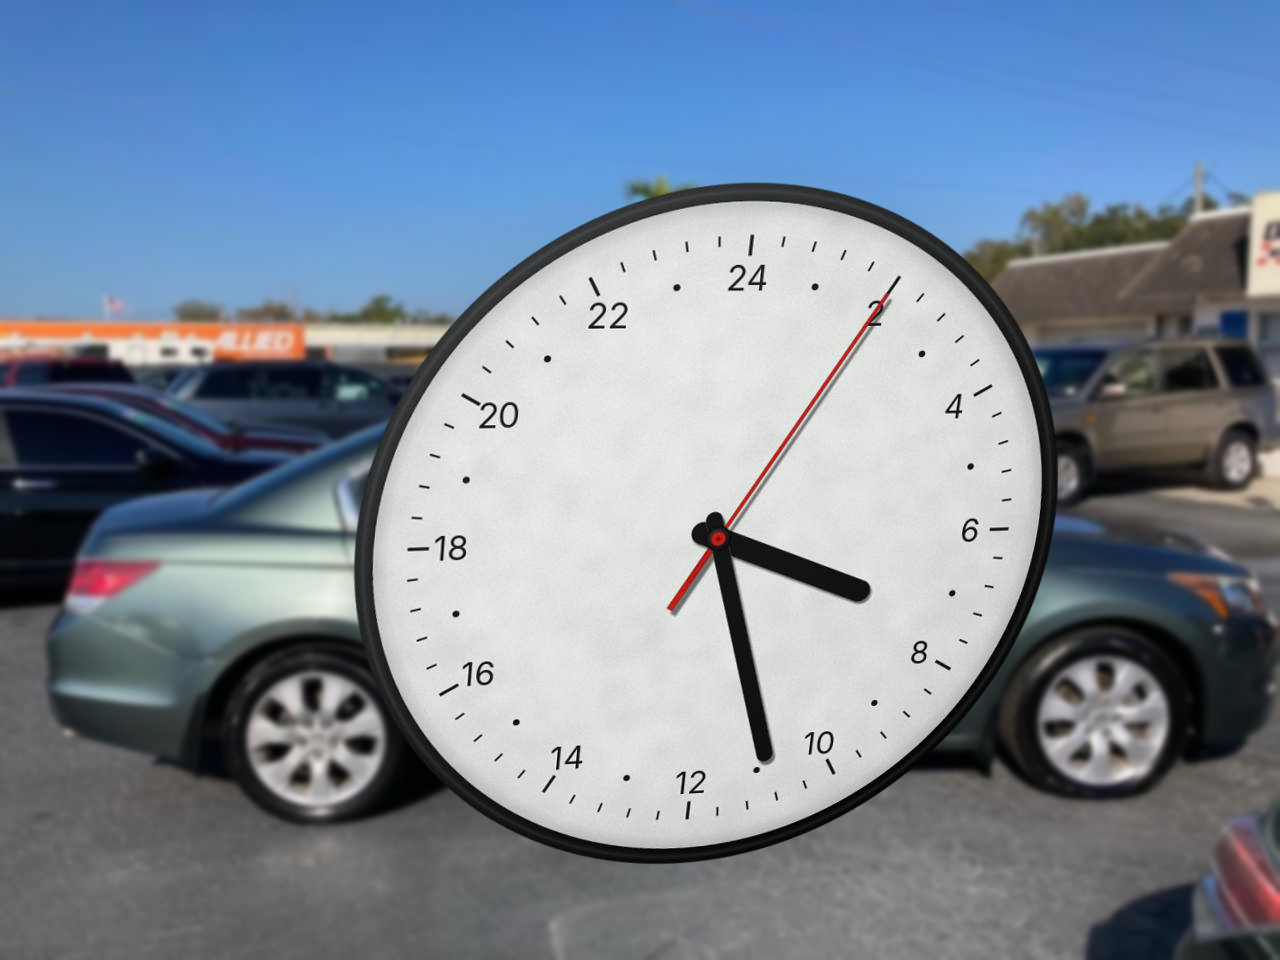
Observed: T07:27:05
